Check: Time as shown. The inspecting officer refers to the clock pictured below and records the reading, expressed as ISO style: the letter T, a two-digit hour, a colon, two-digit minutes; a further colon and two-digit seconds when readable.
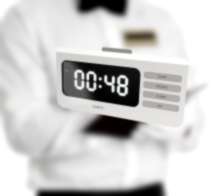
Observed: T00:48
